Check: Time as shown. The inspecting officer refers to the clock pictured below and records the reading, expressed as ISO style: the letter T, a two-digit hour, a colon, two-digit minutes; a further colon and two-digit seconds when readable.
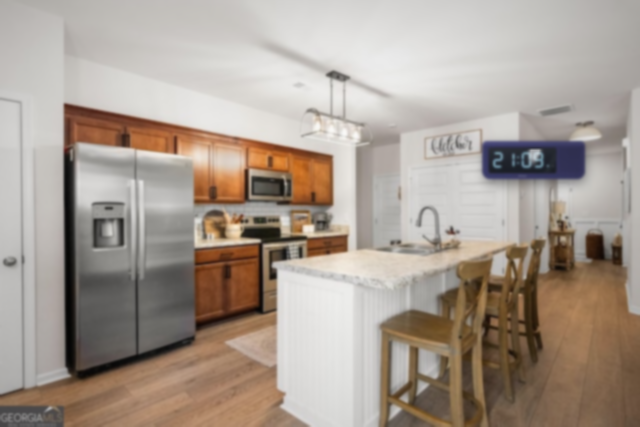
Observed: T21:09
